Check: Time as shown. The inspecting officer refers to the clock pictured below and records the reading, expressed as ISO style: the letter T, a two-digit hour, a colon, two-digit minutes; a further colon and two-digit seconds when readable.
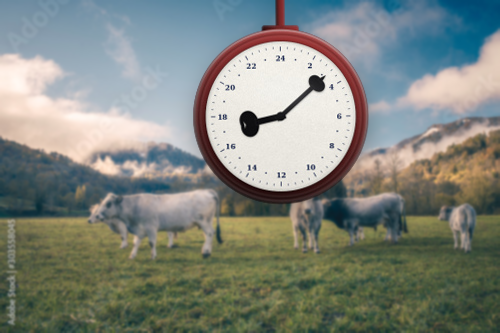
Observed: T17:08
